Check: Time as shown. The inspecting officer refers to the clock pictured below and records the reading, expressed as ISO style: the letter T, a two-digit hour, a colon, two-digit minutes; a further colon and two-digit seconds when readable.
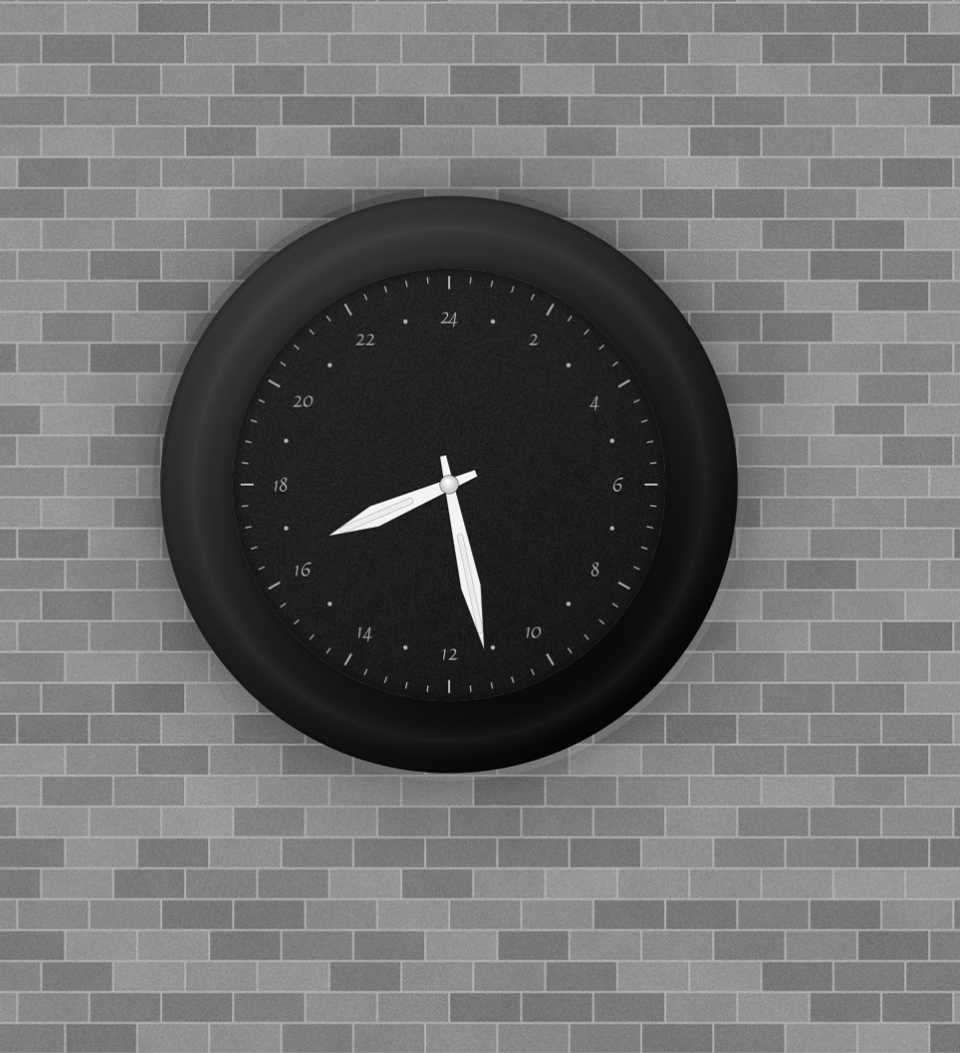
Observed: T16:28
